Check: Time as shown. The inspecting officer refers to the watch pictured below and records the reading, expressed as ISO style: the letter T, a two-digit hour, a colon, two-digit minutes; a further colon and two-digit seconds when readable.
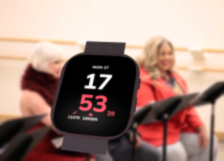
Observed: T17:53
